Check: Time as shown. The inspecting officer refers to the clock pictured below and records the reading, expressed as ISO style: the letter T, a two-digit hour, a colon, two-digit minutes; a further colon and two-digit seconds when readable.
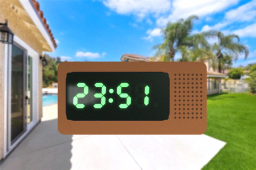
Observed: T23:51
